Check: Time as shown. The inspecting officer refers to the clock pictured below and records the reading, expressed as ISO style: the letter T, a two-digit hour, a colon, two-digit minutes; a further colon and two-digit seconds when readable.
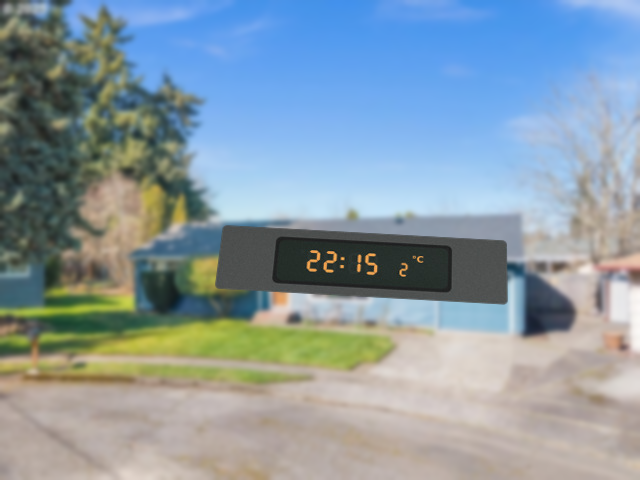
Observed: T22:15
